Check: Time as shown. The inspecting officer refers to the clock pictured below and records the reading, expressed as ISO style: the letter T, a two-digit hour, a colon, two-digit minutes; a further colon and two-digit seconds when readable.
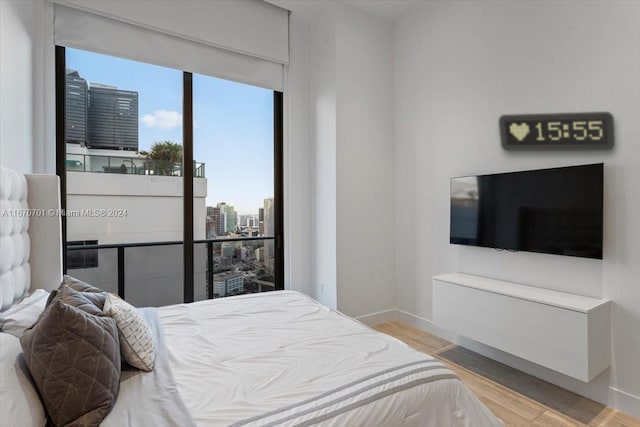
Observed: T15:55
